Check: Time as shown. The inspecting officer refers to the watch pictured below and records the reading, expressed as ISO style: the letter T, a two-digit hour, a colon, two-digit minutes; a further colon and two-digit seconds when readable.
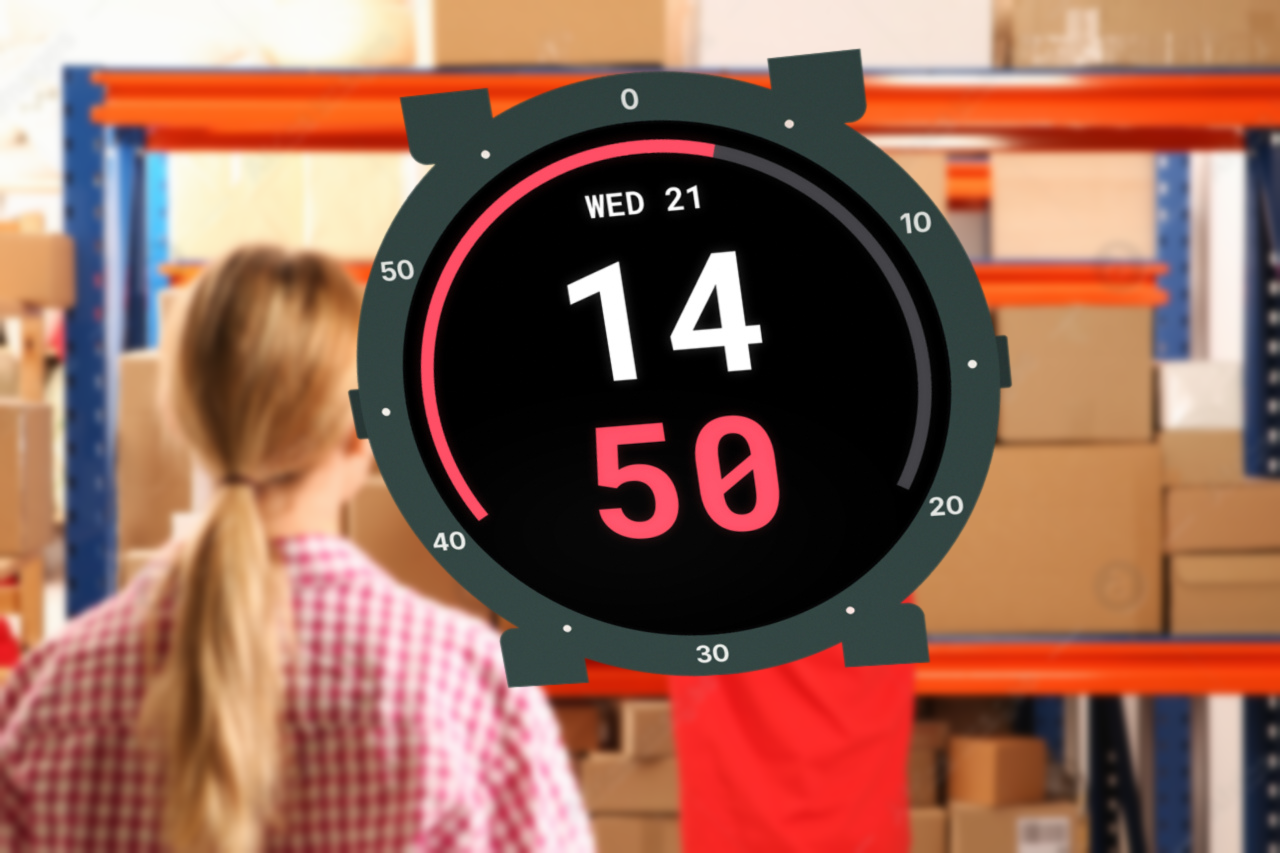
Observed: T14:50
